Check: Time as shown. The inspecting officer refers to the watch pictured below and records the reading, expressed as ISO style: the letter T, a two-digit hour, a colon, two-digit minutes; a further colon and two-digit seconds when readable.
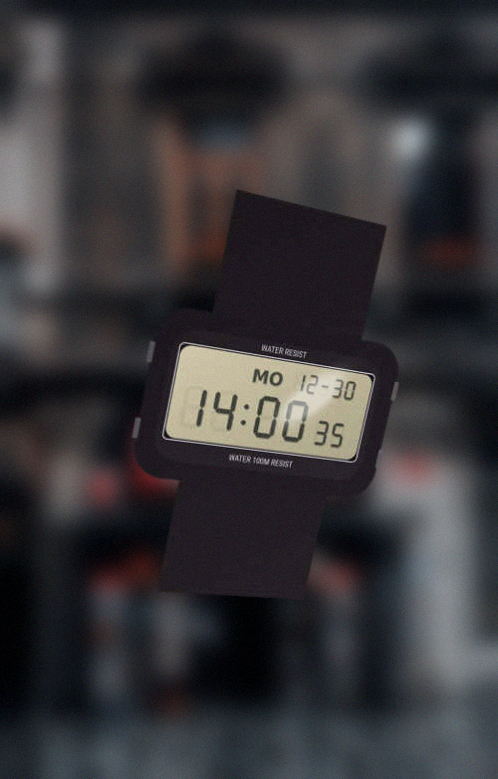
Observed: T14:00:35
